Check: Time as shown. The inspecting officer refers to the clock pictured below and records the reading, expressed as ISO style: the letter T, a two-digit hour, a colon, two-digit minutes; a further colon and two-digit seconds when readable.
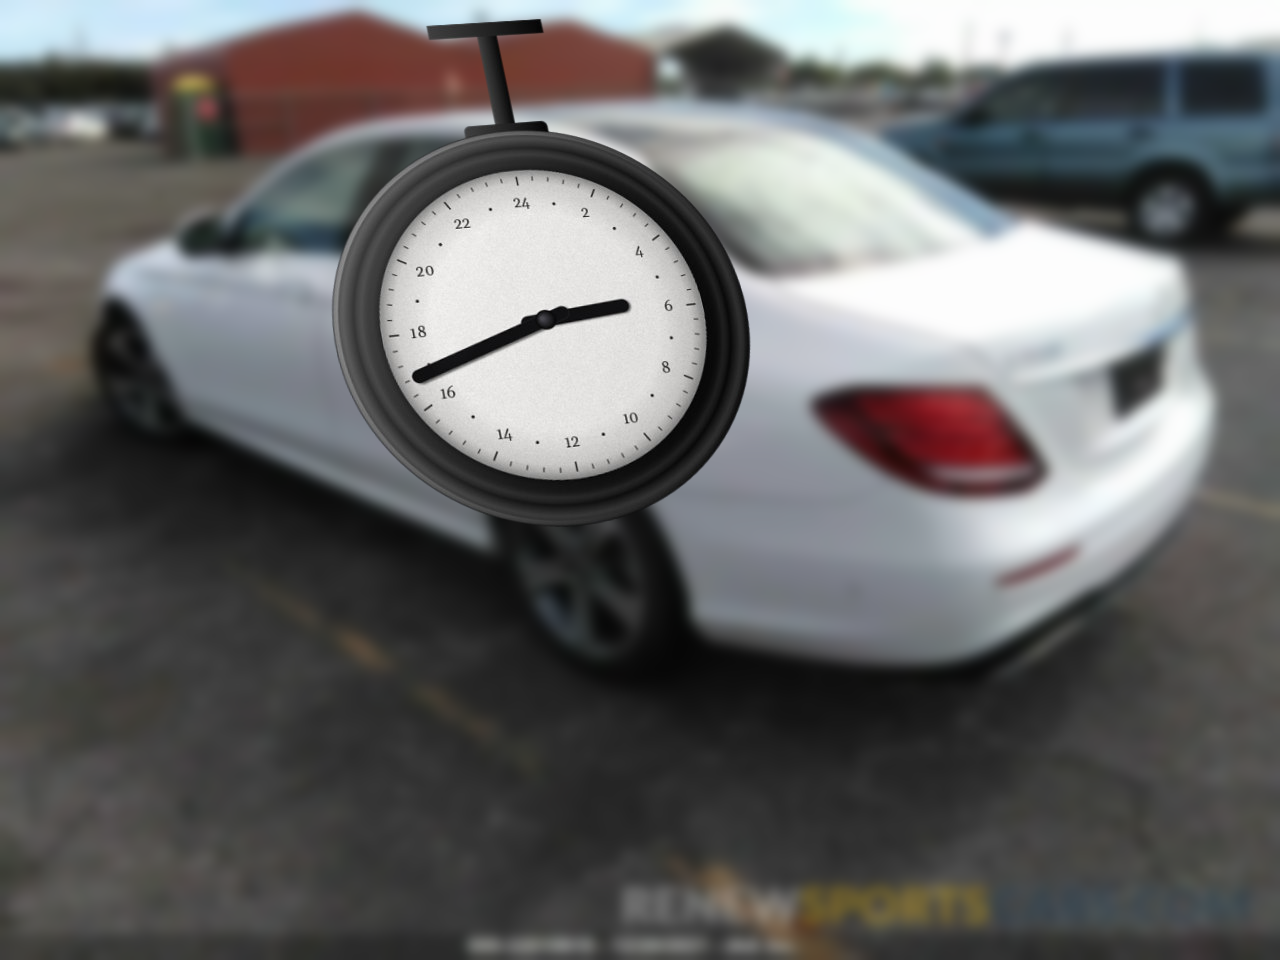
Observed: T05:42
